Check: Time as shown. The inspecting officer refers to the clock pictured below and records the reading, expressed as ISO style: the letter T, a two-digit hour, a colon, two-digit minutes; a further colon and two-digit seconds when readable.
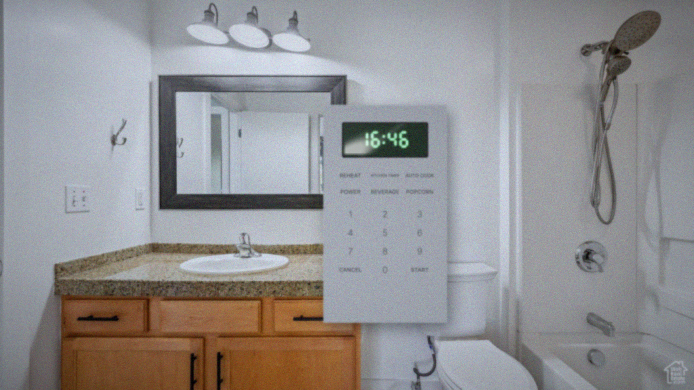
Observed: T16:46
